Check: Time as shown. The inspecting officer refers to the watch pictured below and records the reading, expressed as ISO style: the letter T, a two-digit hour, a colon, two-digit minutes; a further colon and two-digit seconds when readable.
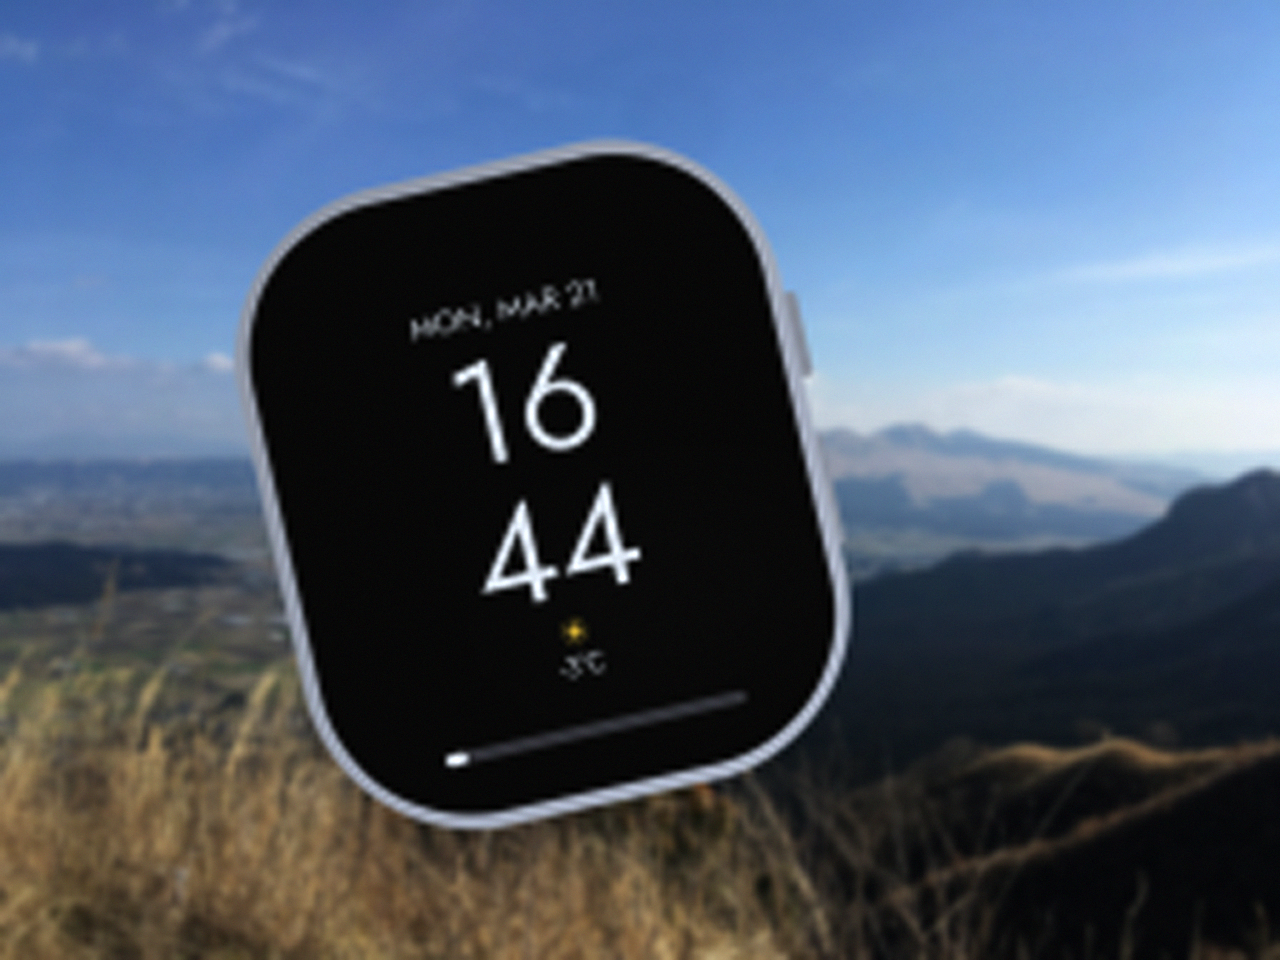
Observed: T16:44
